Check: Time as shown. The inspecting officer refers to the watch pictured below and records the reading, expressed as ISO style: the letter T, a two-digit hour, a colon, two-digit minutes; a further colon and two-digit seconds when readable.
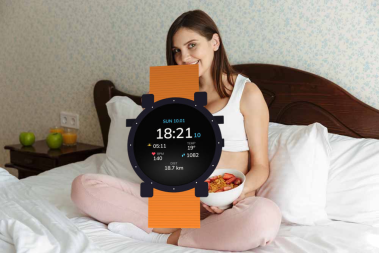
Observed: T18:21
